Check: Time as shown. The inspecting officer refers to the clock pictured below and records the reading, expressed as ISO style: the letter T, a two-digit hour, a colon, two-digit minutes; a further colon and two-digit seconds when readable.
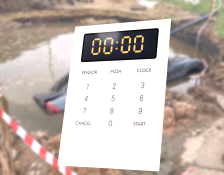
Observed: T00:00
